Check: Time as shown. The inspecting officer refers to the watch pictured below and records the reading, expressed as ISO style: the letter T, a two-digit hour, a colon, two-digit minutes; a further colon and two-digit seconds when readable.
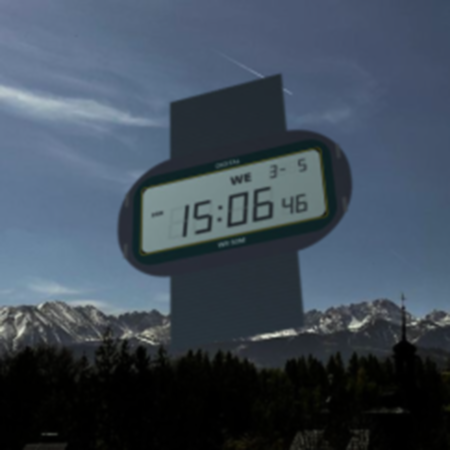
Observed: T15:06:46
